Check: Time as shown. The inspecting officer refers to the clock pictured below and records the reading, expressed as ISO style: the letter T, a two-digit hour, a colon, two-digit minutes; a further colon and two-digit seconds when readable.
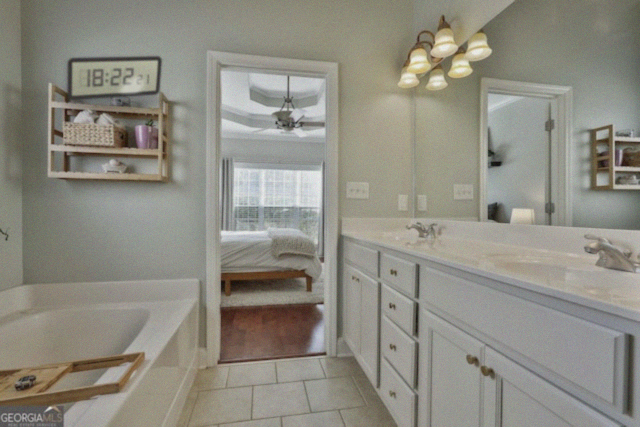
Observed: T18:22
